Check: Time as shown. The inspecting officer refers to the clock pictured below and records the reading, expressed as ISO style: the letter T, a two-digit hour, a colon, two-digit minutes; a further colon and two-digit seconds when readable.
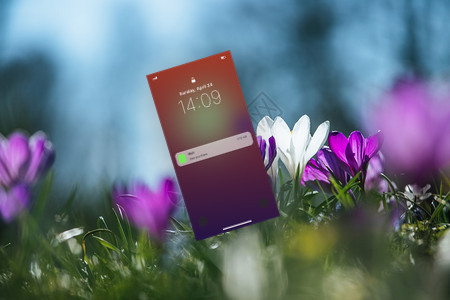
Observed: T14:09
